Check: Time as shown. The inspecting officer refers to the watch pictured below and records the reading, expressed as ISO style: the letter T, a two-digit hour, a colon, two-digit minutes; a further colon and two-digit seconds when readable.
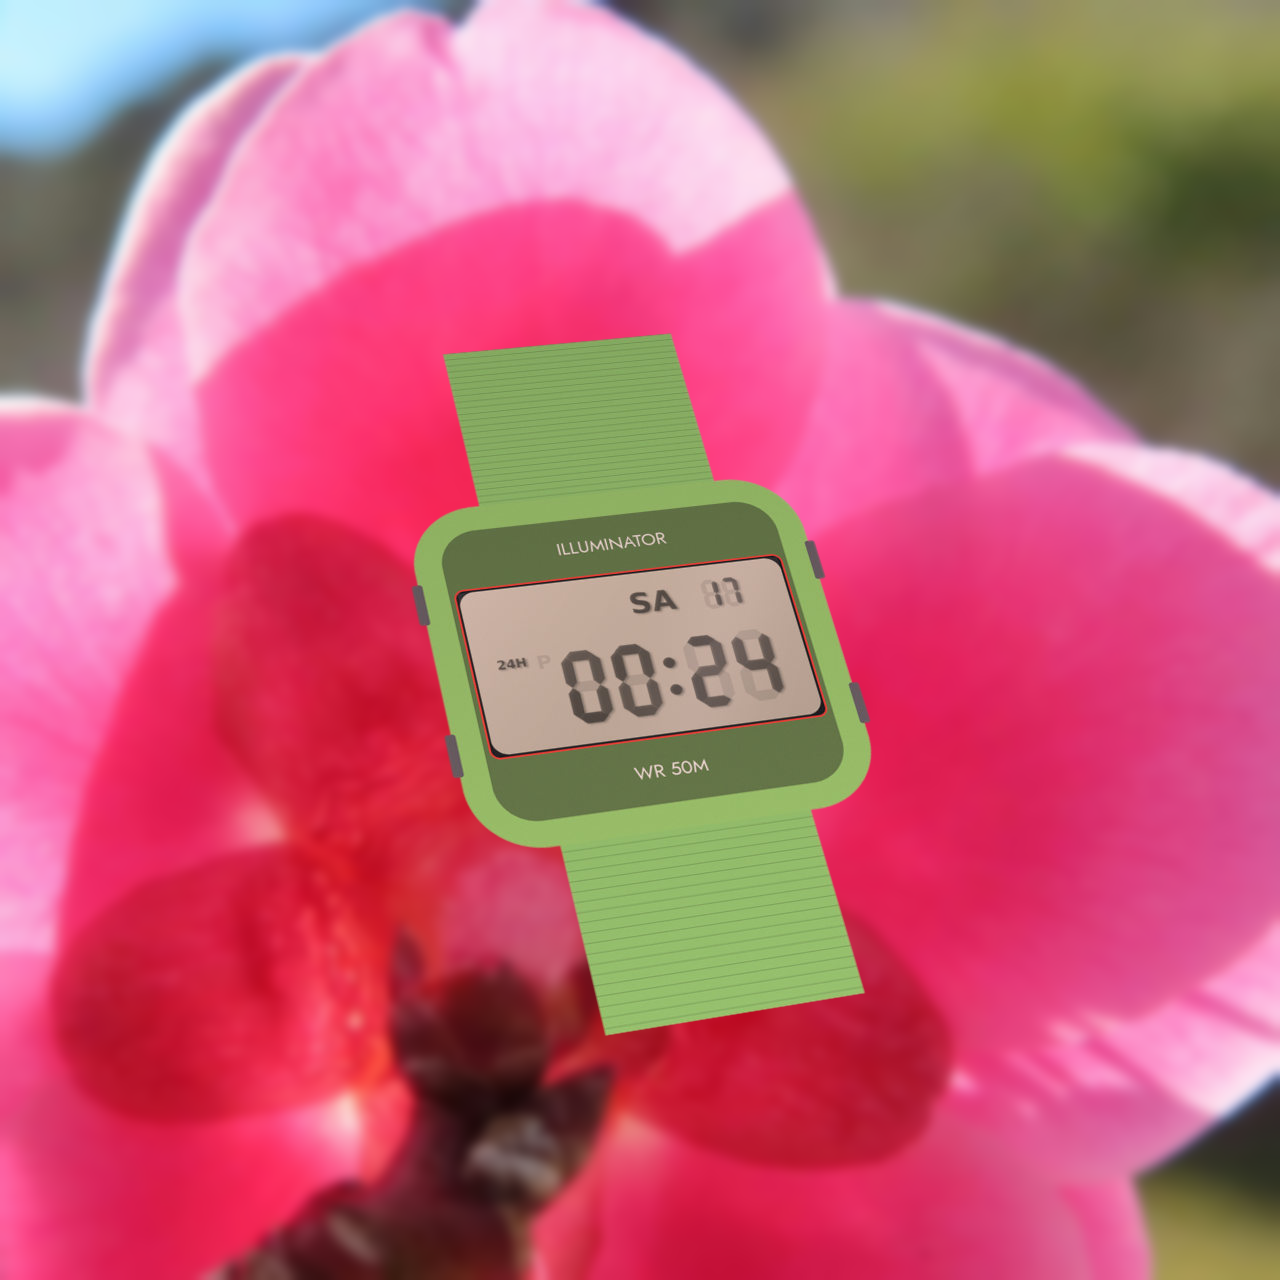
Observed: T00:24
